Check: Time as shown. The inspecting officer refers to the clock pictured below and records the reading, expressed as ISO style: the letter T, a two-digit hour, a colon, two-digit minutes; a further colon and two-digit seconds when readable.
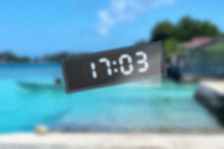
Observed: T17:03
